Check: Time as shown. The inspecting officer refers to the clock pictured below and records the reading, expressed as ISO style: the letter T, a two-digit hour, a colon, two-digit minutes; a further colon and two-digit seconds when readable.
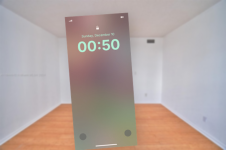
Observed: T00:50
